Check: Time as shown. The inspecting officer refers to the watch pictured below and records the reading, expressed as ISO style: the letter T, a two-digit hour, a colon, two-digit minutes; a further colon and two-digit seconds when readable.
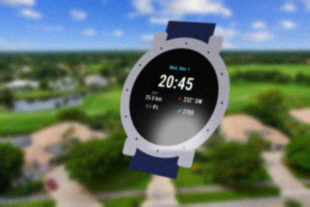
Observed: T20:45
